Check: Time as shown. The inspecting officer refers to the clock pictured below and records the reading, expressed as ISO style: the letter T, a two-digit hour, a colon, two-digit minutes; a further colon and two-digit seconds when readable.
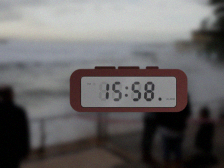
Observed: T15:58
